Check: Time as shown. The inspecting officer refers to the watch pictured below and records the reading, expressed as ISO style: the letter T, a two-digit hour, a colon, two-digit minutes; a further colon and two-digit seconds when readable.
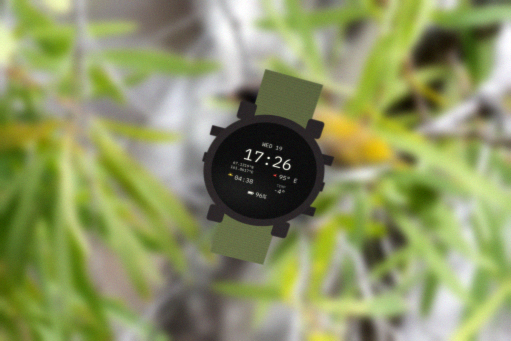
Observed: T17:26
